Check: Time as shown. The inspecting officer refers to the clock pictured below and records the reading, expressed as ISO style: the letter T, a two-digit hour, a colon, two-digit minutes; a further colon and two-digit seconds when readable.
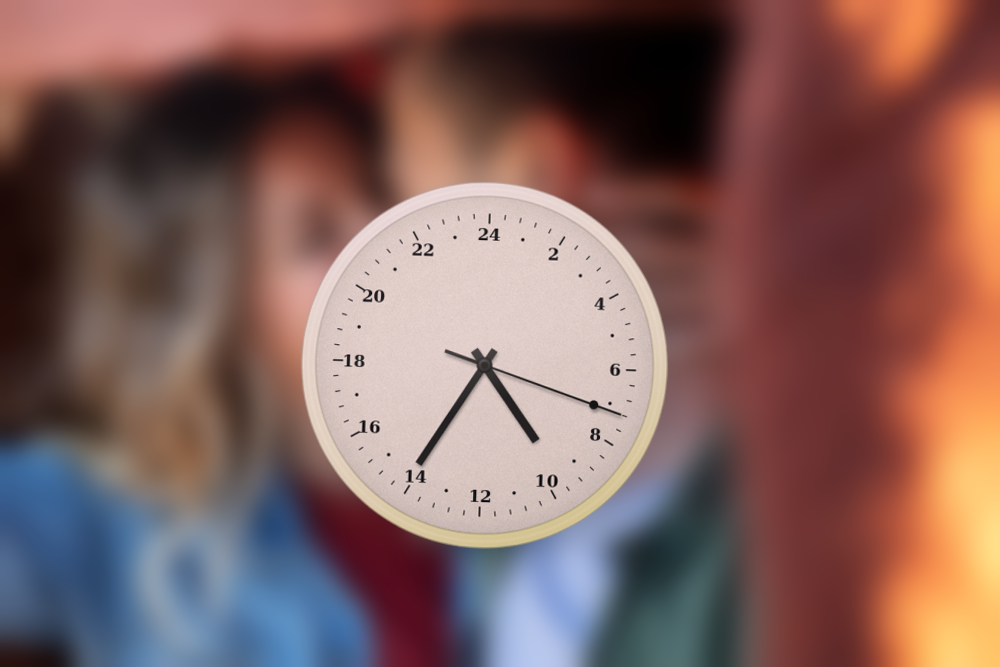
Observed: T09:35:18
